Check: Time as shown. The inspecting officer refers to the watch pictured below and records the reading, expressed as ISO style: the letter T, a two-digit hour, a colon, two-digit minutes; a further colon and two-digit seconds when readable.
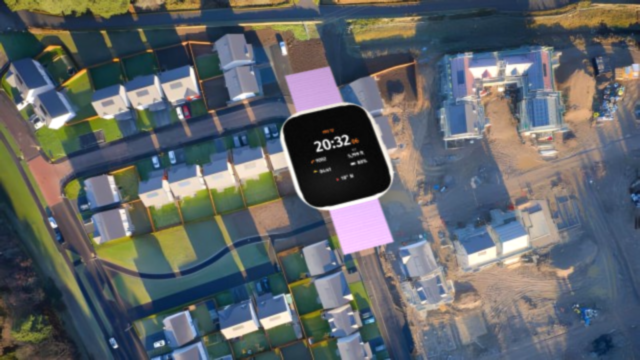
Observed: T20:32
